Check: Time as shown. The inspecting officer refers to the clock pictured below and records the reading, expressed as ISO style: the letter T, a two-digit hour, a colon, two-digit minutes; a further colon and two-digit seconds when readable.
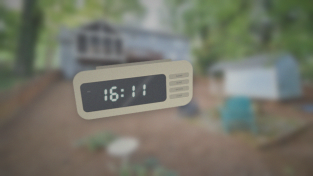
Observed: T16:11
